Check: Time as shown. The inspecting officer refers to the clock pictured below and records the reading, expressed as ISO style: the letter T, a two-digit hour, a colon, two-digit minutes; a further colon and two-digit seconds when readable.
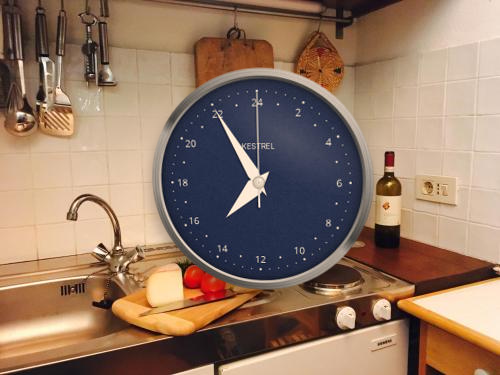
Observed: T14:55:00
